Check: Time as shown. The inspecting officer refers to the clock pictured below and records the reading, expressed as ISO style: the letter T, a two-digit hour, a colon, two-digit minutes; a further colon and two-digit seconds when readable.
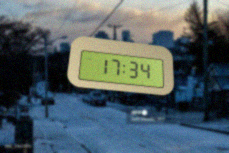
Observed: T17:34
